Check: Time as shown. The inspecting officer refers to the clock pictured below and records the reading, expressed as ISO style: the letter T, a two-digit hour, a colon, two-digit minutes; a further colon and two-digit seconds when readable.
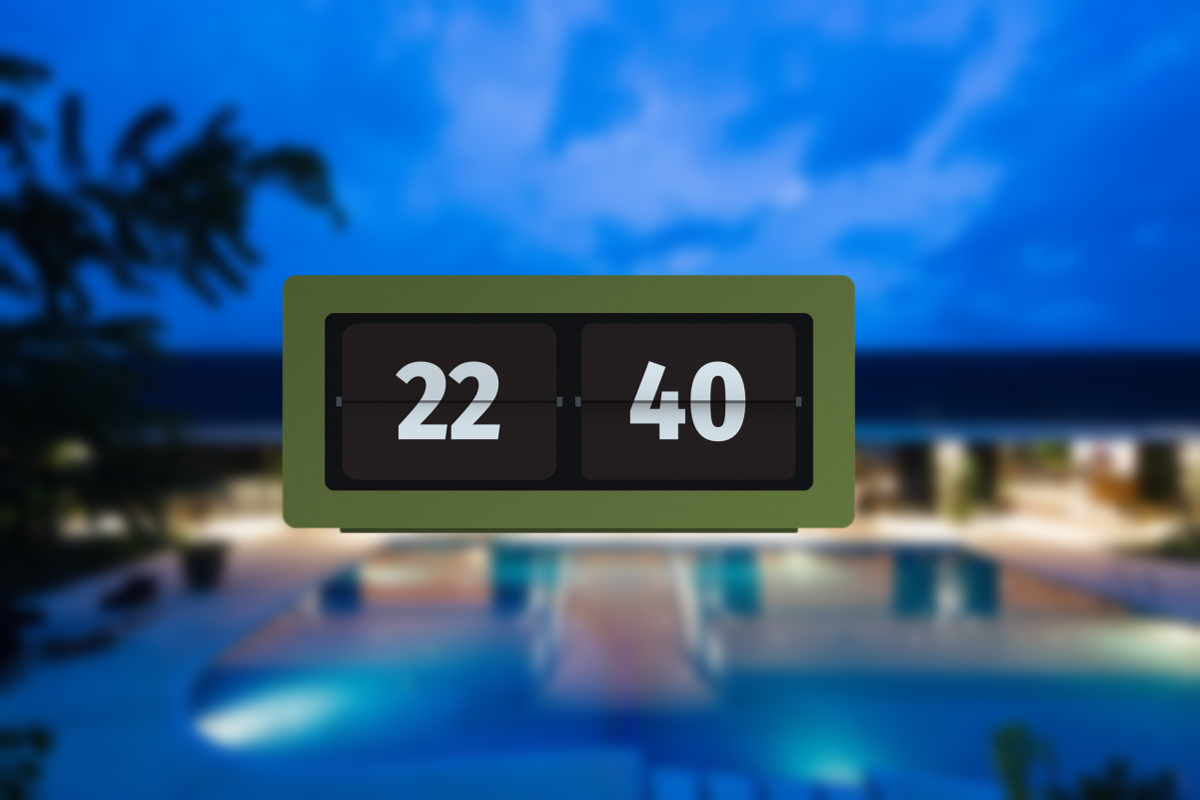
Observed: T22:40
